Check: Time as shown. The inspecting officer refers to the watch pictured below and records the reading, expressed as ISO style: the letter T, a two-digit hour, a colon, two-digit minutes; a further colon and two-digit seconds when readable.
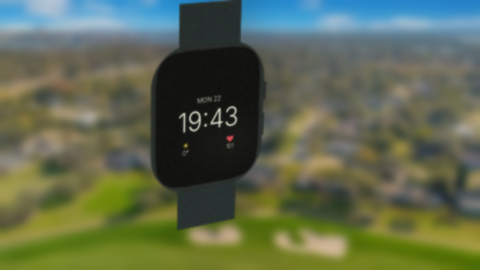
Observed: T19:43
